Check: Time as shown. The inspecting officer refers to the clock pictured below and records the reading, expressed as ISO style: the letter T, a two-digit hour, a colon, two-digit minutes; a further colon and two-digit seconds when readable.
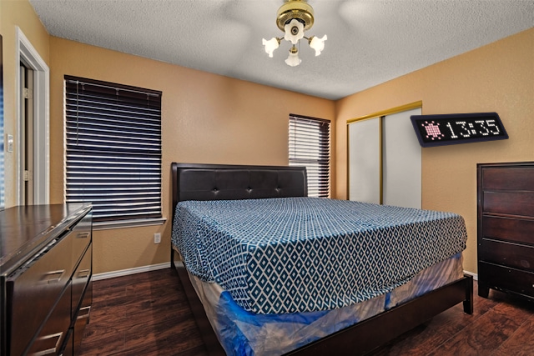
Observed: T13:35
